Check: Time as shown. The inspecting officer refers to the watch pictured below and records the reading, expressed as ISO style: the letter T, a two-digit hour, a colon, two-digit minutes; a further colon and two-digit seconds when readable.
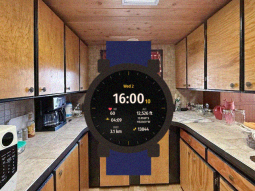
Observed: T16:00
